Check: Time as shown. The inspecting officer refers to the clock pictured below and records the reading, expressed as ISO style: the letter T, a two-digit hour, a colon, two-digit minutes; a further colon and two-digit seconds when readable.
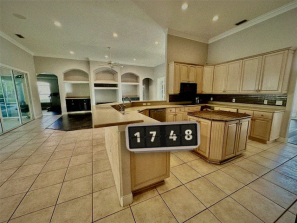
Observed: T17:48
